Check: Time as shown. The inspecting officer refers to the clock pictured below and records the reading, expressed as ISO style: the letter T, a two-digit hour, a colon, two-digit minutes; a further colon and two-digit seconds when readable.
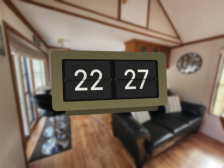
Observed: T22:27
